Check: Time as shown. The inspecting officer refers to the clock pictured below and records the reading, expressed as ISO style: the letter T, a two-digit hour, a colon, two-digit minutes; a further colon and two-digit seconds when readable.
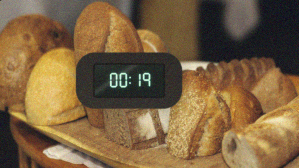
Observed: T00:19
